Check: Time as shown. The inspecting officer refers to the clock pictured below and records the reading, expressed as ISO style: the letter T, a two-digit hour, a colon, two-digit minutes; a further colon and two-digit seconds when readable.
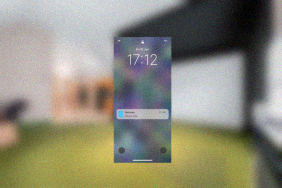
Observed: T17:12
